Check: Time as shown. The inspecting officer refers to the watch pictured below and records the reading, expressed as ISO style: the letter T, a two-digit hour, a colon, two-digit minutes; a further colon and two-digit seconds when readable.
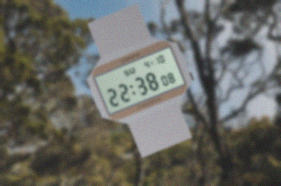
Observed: T22:38
